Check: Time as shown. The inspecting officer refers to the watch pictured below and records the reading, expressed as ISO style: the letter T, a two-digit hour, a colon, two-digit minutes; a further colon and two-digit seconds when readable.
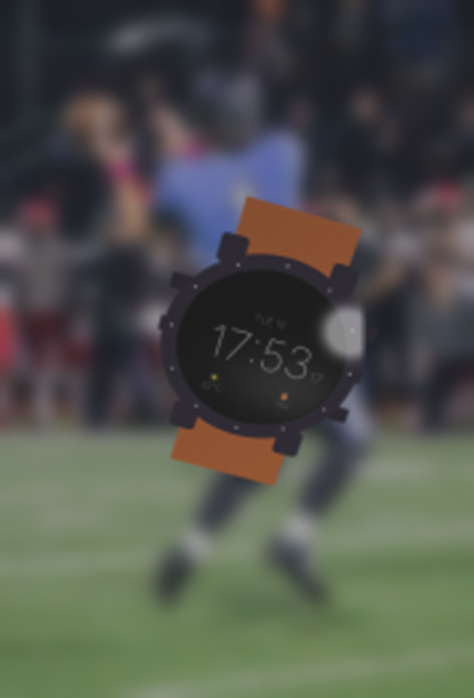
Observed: T17:53
